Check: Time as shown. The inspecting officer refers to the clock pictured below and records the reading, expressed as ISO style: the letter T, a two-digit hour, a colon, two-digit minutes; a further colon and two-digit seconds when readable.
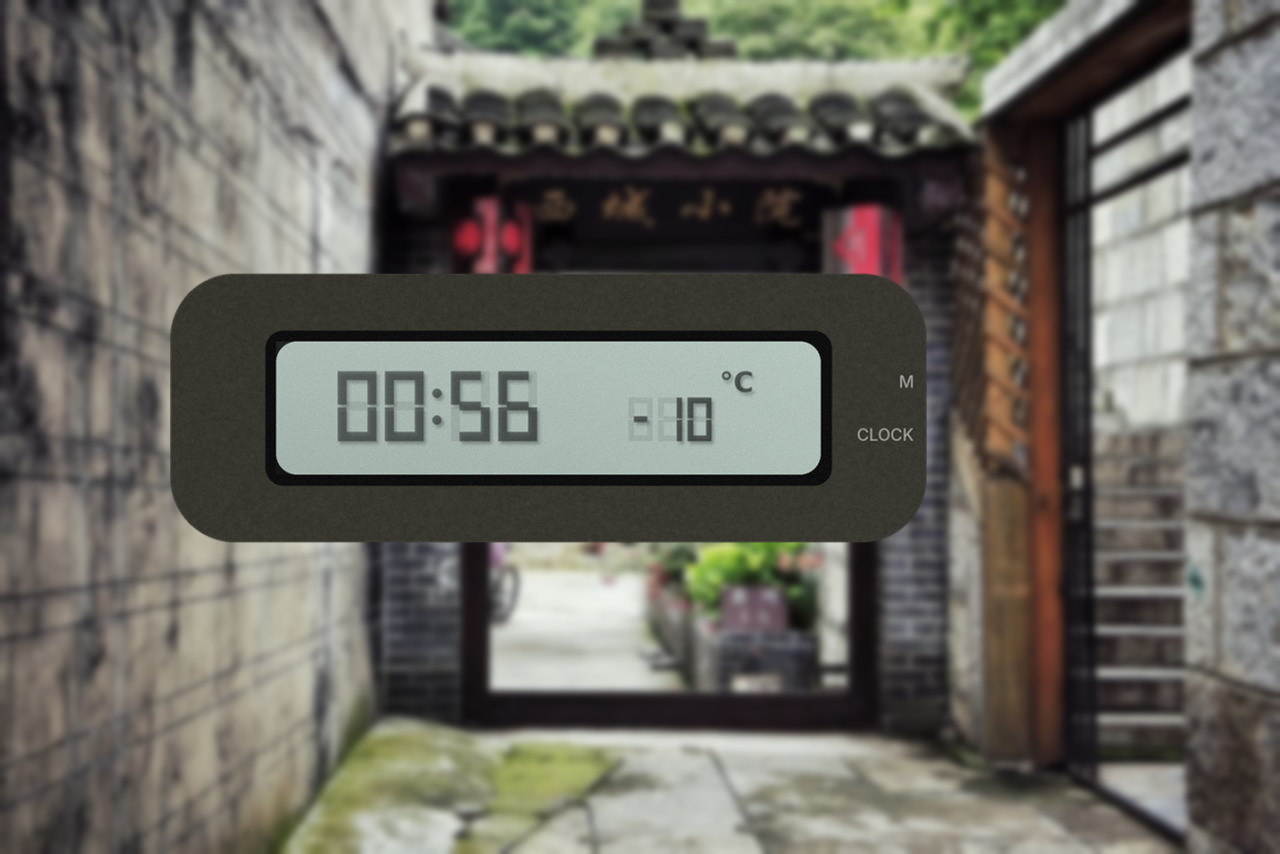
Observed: T00:56
